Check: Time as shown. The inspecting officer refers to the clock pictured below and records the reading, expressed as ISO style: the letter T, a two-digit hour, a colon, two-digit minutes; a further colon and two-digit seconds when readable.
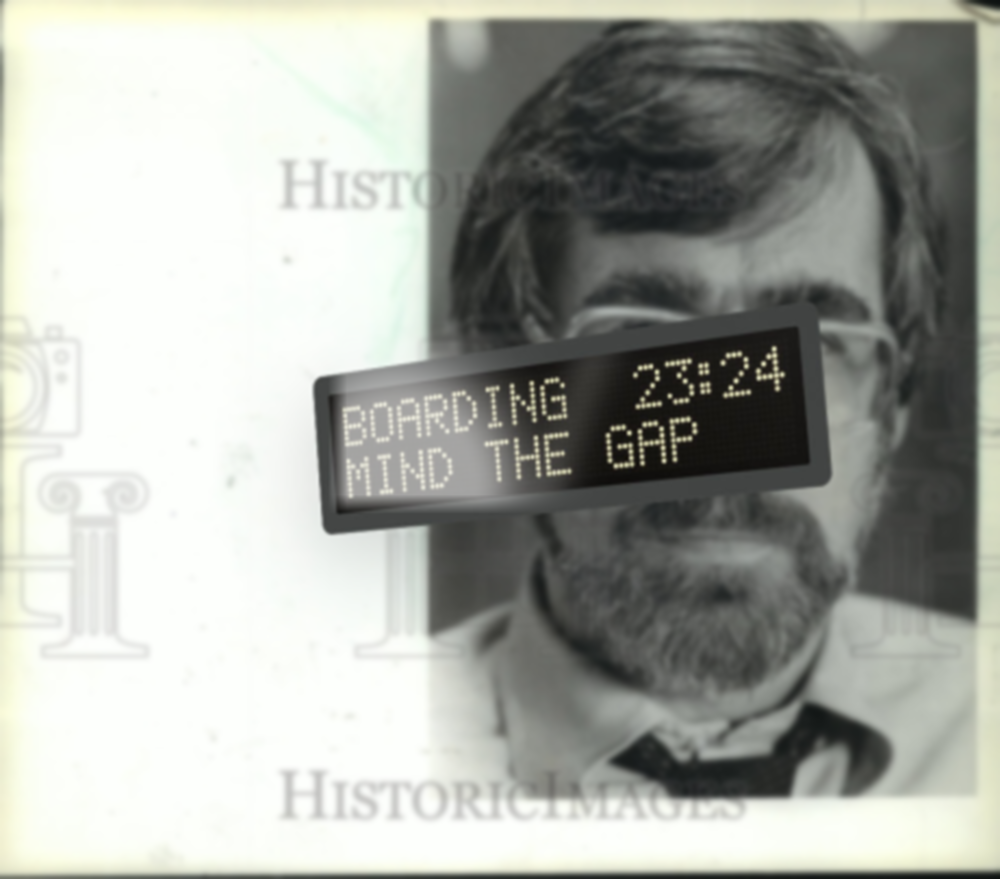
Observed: T23:24
